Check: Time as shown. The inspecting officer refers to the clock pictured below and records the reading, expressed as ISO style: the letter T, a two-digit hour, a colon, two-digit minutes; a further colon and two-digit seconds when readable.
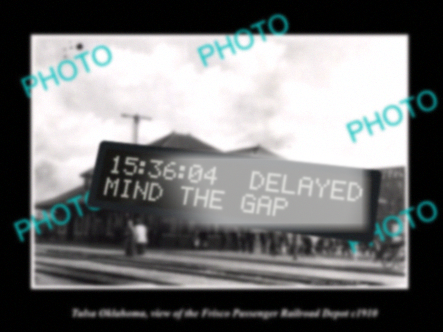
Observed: T15:36:04
